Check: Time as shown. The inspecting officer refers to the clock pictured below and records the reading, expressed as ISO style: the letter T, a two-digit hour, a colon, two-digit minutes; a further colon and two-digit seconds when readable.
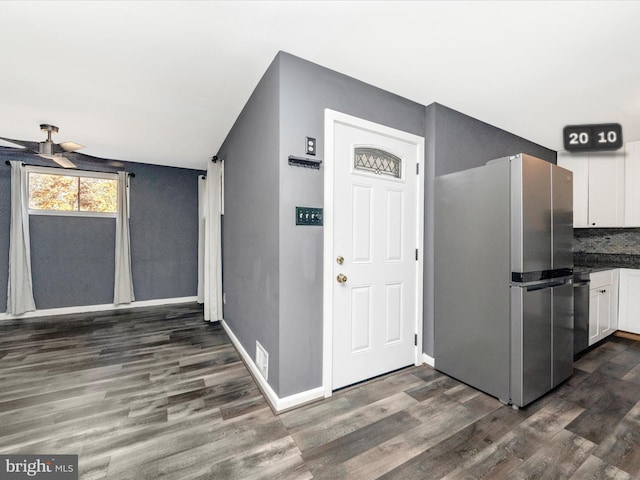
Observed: T20:10
